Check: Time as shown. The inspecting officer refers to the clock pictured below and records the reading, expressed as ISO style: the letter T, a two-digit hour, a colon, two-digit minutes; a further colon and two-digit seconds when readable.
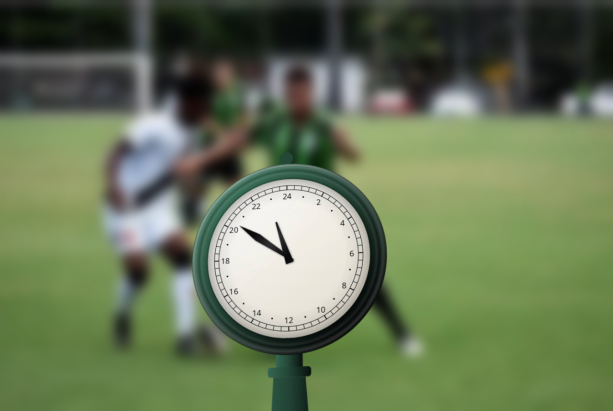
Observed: T22:51
